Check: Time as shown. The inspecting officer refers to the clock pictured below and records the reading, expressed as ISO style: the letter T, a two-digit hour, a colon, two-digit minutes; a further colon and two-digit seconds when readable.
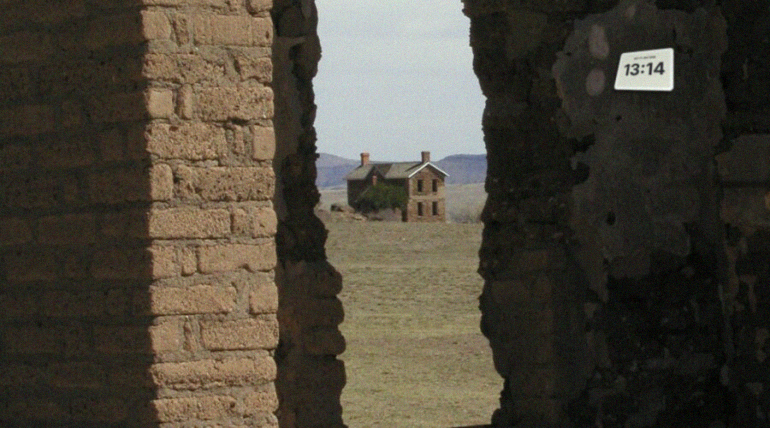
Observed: T13:14
